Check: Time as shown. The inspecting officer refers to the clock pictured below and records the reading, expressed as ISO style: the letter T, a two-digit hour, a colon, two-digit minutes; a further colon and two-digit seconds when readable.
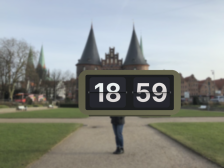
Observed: T18:59
